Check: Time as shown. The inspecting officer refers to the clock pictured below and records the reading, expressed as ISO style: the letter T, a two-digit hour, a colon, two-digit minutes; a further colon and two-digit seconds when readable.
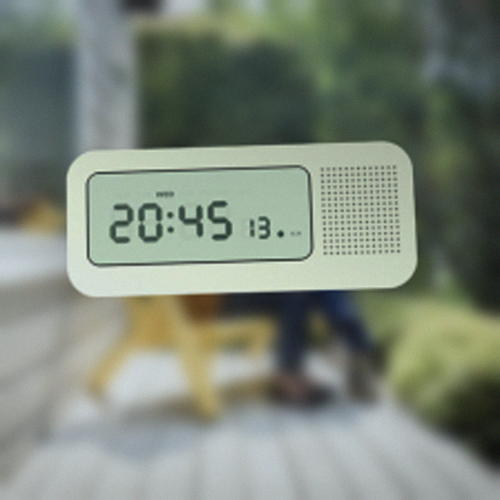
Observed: T20:45:13
